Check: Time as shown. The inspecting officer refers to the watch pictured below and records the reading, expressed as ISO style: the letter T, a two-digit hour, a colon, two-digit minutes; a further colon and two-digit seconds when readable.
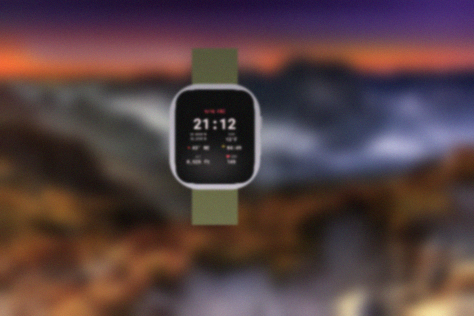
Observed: T21:12
